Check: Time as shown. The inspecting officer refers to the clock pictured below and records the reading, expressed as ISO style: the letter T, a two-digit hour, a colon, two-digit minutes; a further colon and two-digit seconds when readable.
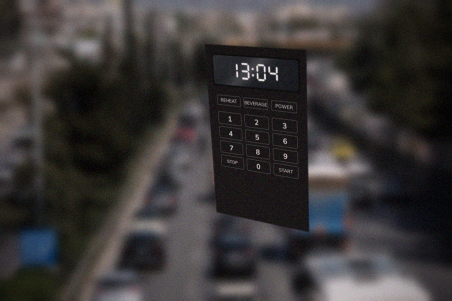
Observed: T13:04
